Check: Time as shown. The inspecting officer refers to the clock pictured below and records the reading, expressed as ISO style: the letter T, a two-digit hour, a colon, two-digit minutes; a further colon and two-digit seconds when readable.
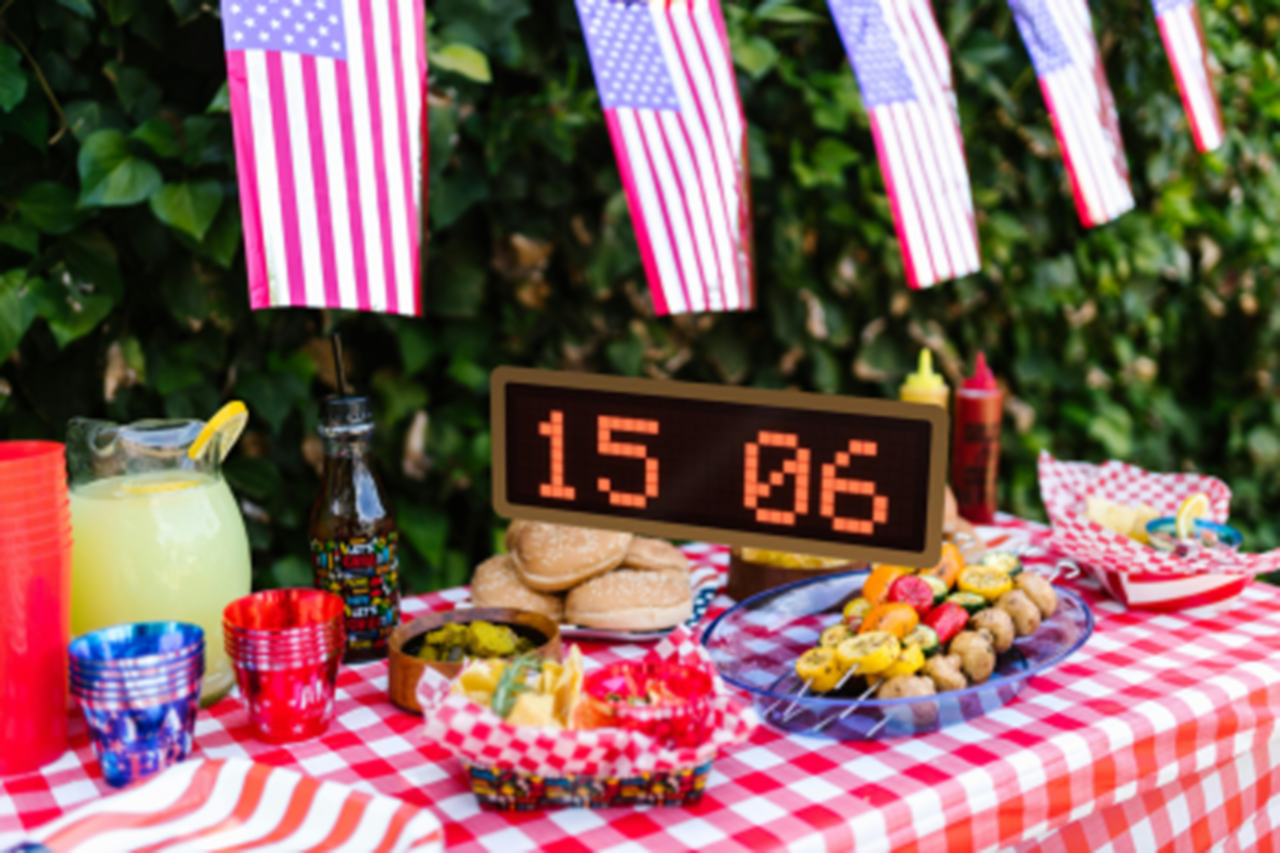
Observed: T15:06
